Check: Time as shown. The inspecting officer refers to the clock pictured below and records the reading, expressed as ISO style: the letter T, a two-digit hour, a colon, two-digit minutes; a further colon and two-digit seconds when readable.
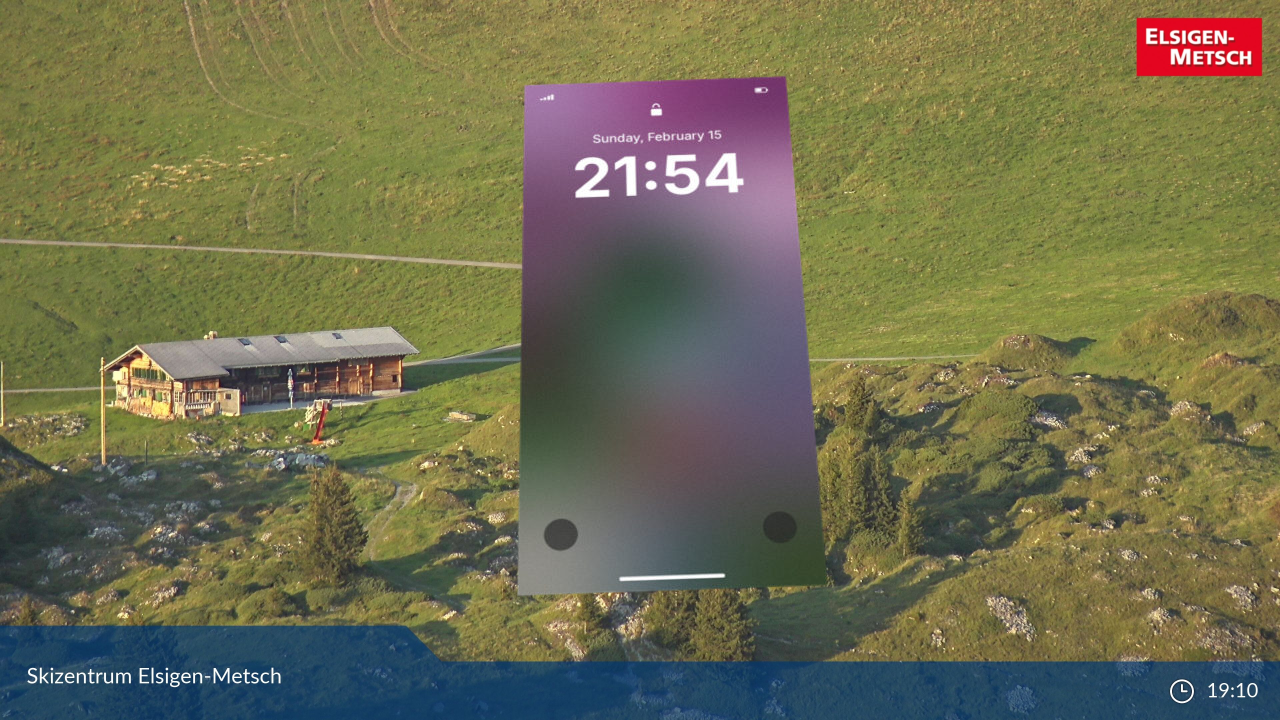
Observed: T21:54
